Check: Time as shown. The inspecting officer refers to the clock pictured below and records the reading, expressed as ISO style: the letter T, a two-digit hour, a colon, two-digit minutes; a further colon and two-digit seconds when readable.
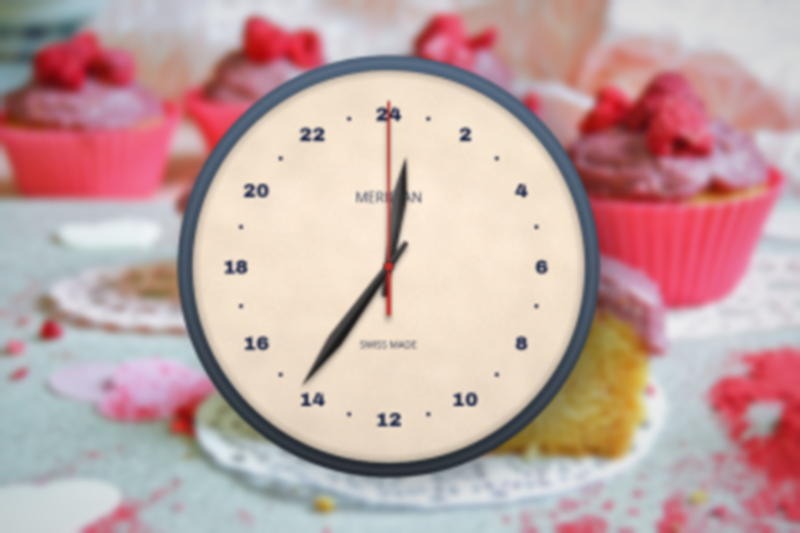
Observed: T00:36:00
